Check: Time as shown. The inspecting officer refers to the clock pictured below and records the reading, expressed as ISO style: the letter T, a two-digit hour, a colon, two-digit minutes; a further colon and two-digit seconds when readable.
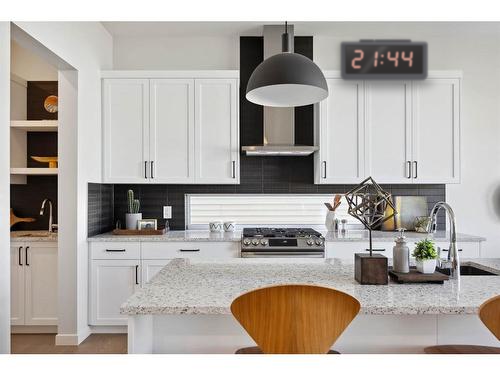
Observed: T21:44
